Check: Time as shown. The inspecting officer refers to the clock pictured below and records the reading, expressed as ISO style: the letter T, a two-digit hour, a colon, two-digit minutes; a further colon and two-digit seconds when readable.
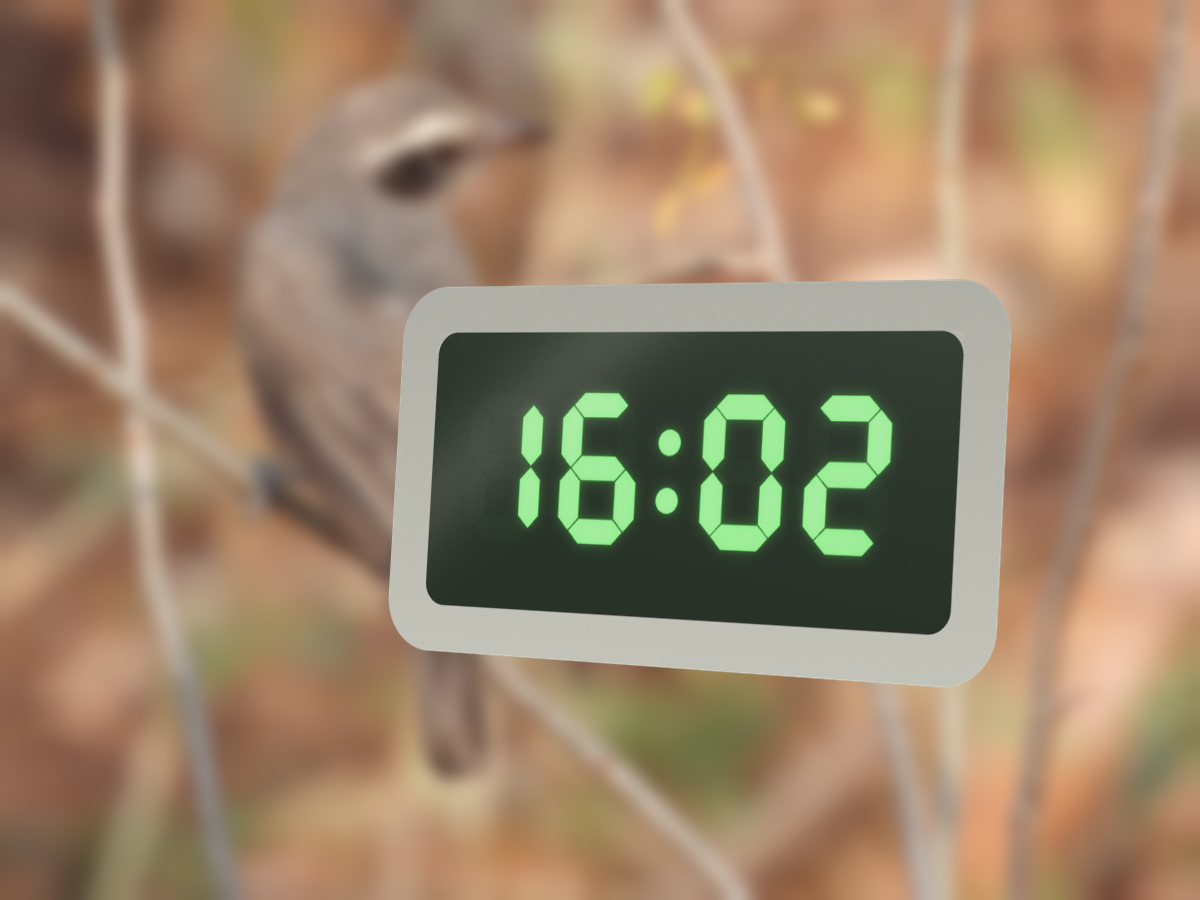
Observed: T16:02
